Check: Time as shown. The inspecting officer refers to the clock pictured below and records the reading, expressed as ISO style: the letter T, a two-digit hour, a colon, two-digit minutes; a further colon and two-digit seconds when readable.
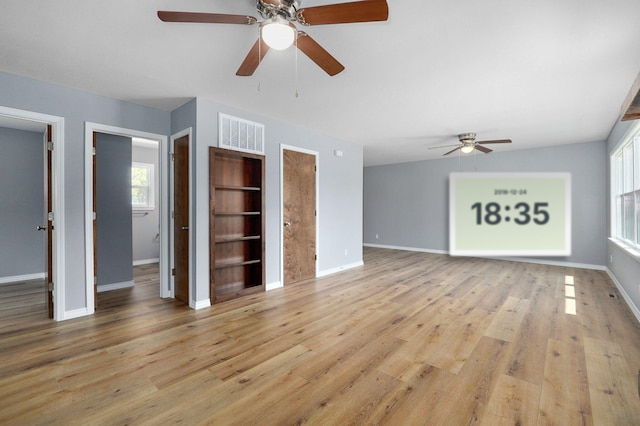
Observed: T18:35
